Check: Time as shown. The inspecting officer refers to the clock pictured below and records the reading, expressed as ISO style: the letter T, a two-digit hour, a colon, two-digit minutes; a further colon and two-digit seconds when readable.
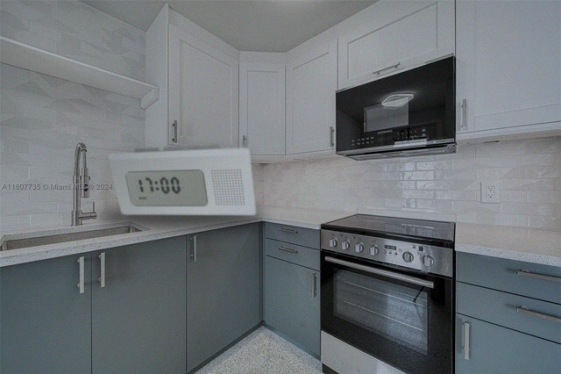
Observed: T17:00
